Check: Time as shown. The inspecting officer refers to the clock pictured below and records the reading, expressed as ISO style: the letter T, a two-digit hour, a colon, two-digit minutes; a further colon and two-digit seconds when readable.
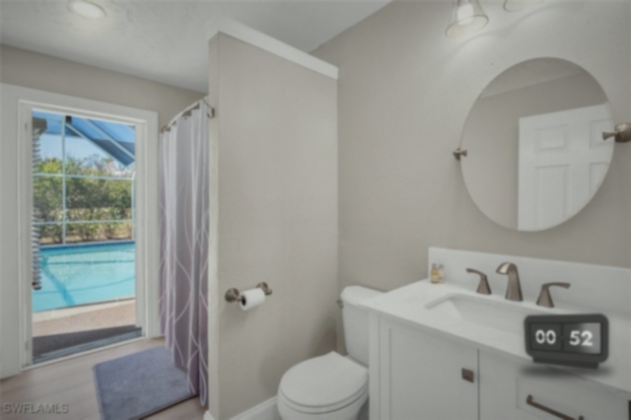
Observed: T00:52
